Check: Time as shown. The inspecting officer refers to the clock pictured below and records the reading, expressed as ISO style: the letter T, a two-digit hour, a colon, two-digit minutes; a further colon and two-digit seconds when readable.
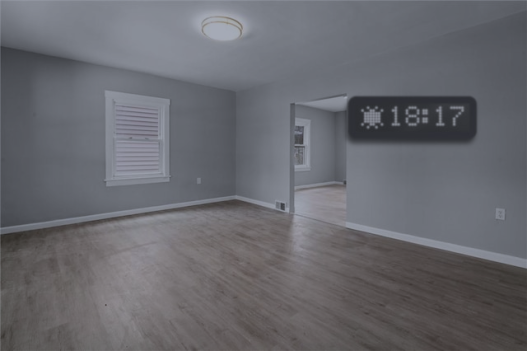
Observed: T18:17
